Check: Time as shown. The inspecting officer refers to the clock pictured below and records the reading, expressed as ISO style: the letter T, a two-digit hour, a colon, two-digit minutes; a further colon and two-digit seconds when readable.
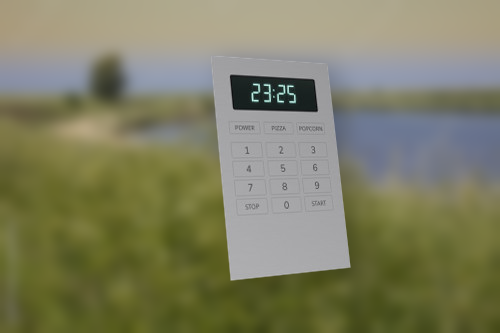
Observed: T23:25
